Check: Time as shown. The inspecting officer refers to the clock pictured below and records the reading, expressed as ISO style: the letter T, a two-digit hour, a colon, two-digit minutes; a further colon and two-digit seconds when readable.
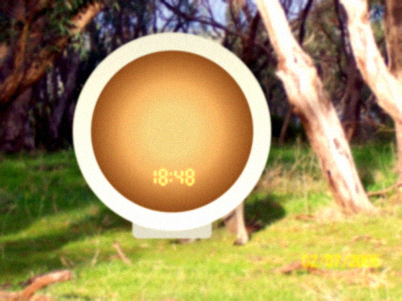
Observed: T18:48
